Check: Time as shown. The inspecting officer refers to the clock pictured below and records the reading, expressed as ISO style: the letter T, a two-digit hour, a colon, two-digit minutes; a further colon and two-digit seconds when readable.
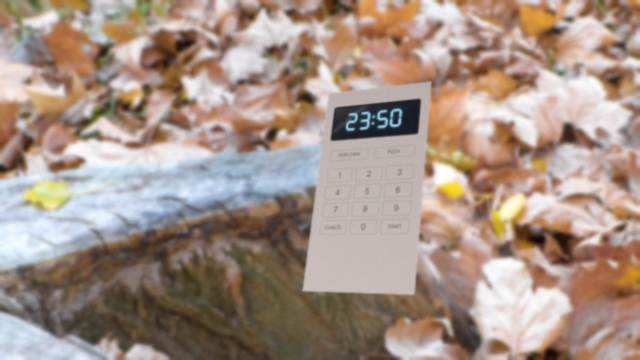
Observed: T23:50
